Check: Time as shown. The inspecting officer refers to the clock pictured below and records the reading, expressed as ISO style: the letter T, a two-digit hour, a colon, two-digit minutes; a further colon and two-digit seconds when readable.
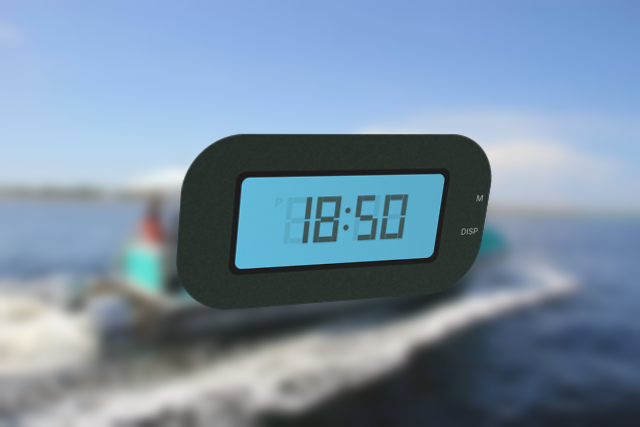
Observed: T18:50
